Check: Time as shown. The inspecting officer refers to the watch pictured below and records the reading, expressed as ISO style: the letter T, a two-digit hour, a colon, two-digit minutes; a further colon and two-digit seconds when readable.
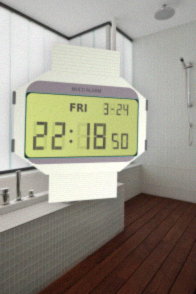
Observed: T22:18:50
